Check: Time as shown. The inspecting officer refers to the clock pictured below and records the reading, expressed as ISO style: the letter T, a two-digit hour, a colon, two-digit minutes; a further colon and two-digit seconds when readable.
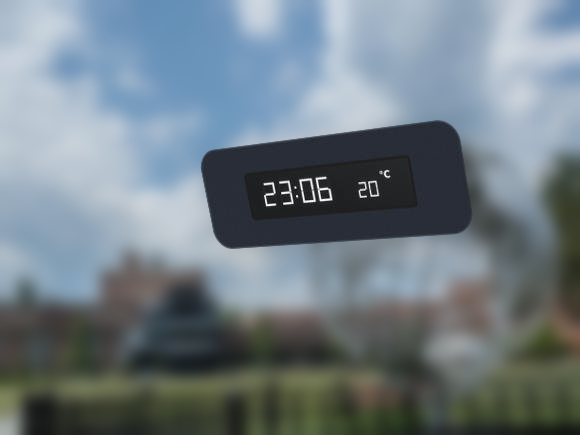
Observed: T23:06
